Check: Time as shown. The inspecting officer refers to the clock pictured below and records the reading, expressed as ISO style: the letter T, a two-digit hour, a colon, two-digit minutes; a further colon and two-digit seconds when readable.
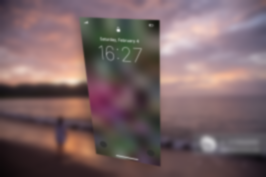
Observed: T16:27
